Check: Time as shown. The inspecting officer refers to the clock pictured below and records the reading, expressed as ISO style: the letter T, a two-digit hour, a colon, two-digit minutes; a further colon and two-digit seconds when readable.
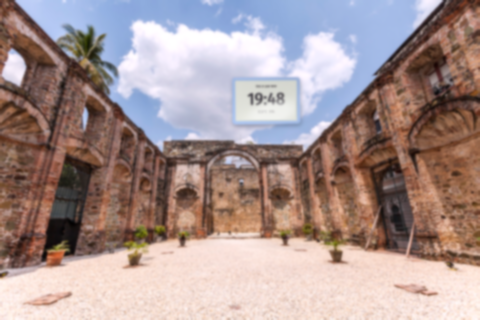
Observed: T19:48
